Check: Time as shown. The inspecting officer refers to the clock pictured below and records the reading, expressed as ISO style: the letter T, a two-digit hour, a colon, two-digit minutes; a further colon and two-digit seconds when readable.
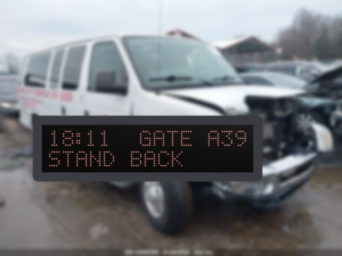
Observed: T18:11
